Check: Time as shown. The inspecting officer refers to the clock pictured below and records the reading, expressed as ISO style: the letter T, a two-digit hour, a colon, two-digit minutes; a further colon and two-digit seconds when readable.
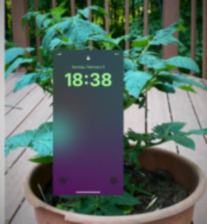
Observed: T18:38
